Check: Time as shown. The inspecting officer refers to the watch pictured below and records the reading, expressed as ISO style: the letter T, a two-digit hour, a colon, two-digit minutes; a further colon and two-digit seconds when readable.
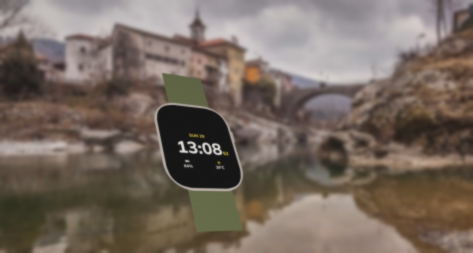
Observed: T13:08
